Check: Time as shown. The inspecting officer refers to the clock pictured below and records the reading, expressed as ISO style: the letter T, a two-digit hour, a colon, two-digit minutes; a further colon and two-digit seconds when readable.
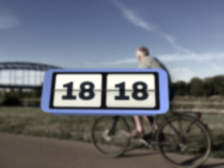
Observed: T18:18
